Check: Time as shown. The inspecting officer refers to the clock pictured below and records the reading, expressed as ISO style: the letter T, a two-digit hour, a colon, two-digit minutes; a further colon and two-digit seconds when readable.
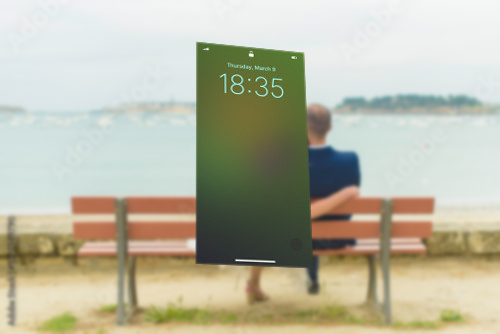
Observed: T18:35
